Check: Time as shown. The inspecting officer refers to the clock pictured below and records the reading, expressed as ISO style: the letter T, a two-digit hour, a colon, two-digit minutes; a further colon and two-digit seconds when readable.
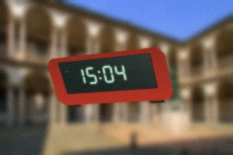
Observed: T15:04
